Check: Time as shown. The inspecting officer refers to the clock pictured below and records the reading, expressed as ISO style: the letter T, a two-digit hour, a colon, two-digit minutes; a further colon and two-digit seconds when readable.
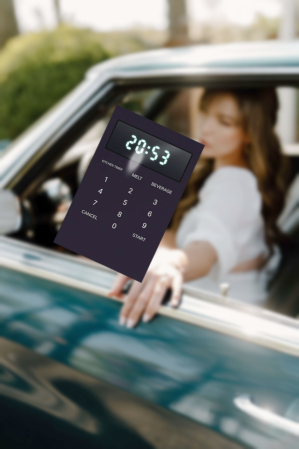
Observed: T20:53
